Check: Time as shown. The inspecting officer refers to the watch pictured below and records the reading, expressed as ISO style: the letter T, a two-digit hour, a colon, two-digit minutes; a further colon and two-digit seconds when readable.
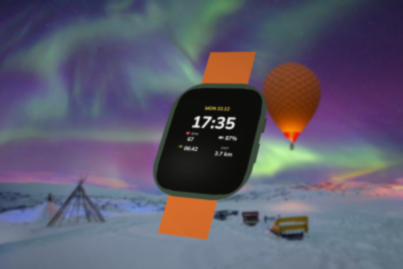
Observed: T17:35
